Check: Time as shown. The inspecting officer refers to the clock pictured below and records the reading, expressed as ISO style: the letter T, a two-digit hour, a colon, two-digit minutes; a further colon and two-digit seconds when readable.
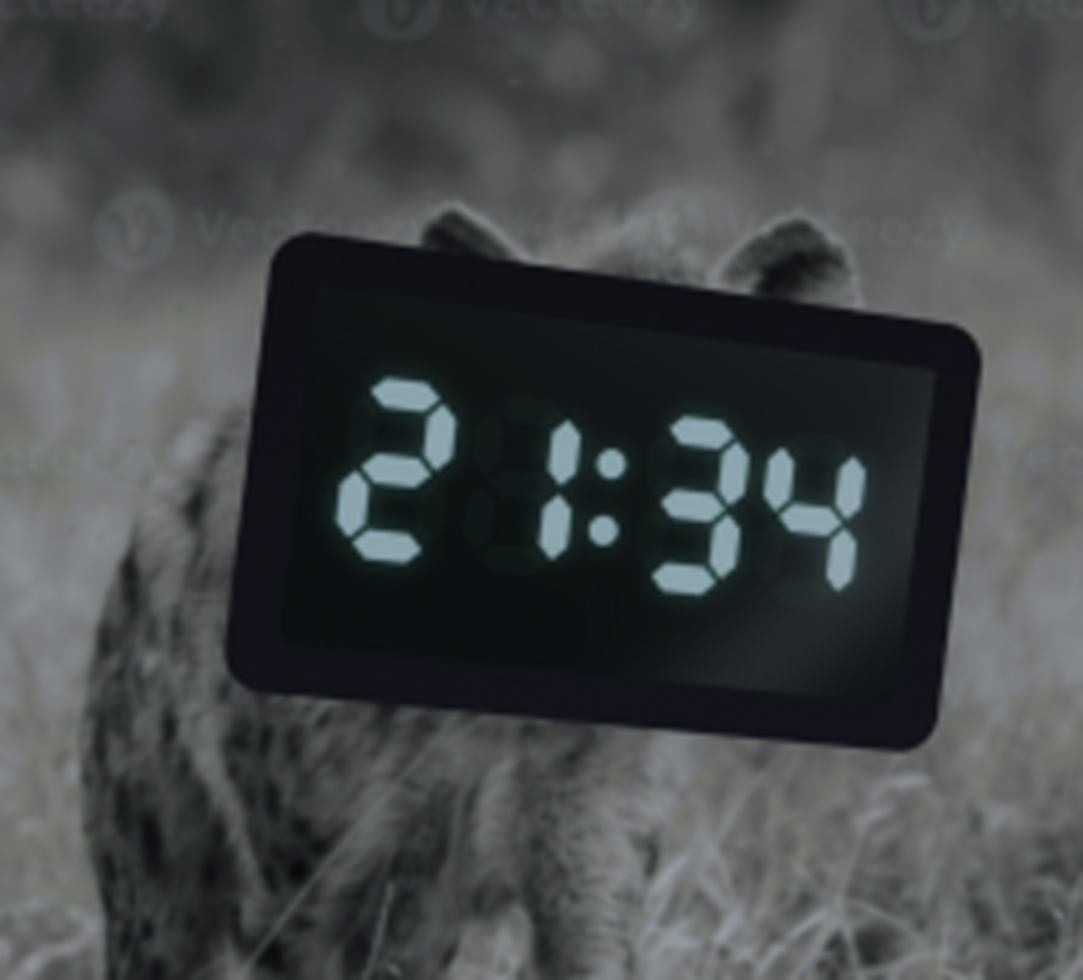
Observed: T21:34
